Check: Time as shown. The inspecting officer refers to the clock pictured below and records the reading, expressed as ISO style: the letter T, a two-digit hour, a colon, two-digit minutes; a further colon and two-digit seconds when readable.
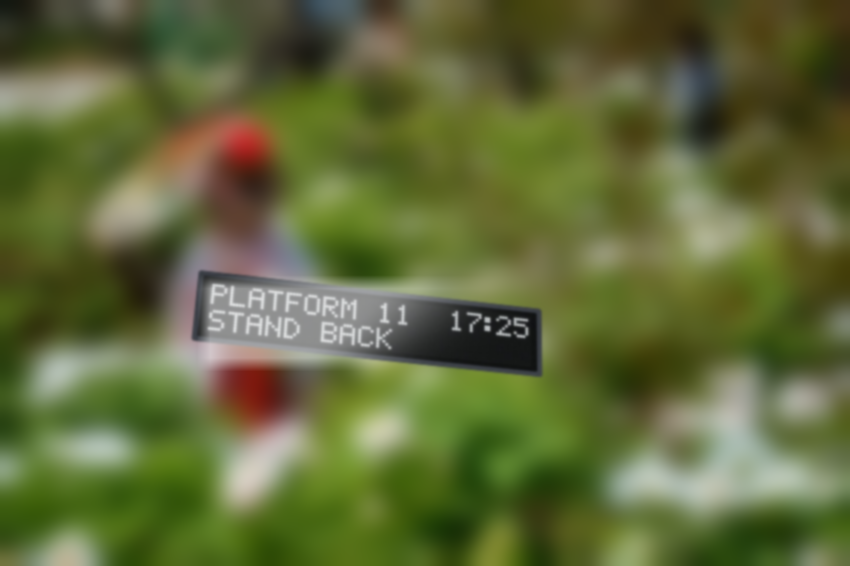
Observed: T17:25
